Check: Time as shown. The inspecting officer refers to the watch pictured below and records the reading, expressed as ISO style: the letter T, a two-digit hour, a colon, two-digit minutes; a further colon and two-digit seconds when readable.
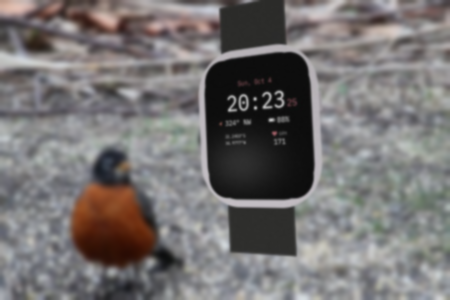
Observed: T20:23
